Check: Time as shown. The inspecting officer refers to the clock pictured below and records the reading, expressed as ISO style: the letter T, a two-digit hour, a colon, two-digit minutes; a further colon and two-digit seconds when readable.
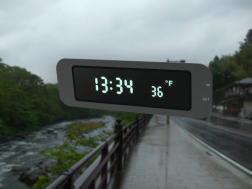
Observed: T13:34
